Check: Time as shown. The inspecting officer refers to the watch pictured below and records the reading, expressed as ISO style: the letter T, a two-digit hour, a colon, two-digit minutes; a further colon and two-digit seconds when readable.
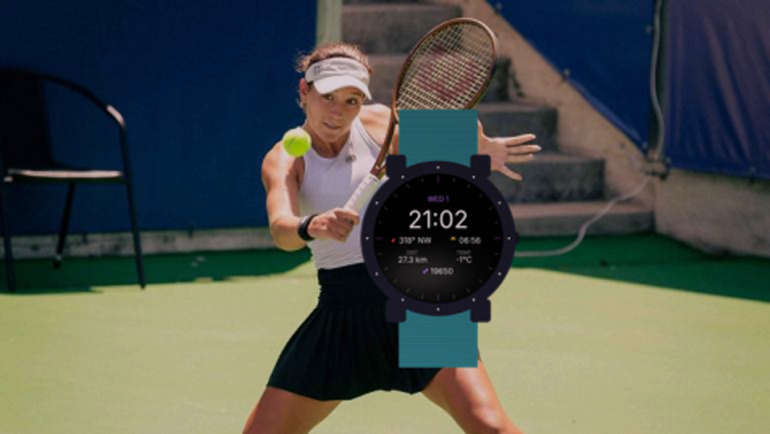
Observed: T21:02
